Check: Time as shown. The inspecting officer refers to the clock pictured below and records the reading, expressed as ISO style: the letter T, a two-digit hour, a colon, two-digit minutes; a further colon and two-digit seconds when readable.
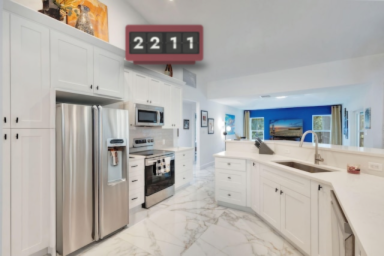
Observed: T22:11
